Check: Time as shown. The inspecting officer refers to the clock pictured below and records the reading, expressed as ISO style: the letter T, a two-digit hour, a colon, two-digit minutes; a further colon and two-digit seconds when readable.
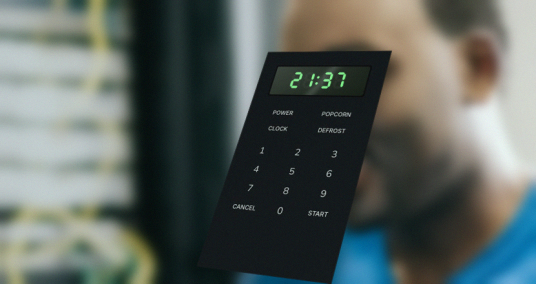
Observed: T21:37
